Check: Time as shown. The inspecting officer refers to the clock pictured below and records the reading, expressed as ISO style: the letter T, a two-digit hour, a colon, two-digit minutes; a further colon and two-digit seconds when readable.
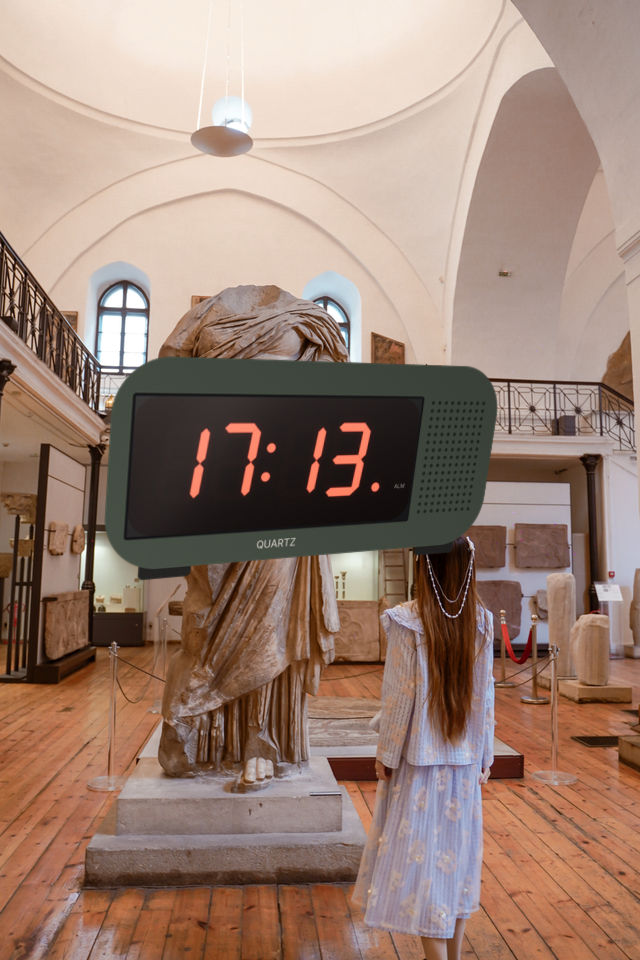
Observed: T17:13
